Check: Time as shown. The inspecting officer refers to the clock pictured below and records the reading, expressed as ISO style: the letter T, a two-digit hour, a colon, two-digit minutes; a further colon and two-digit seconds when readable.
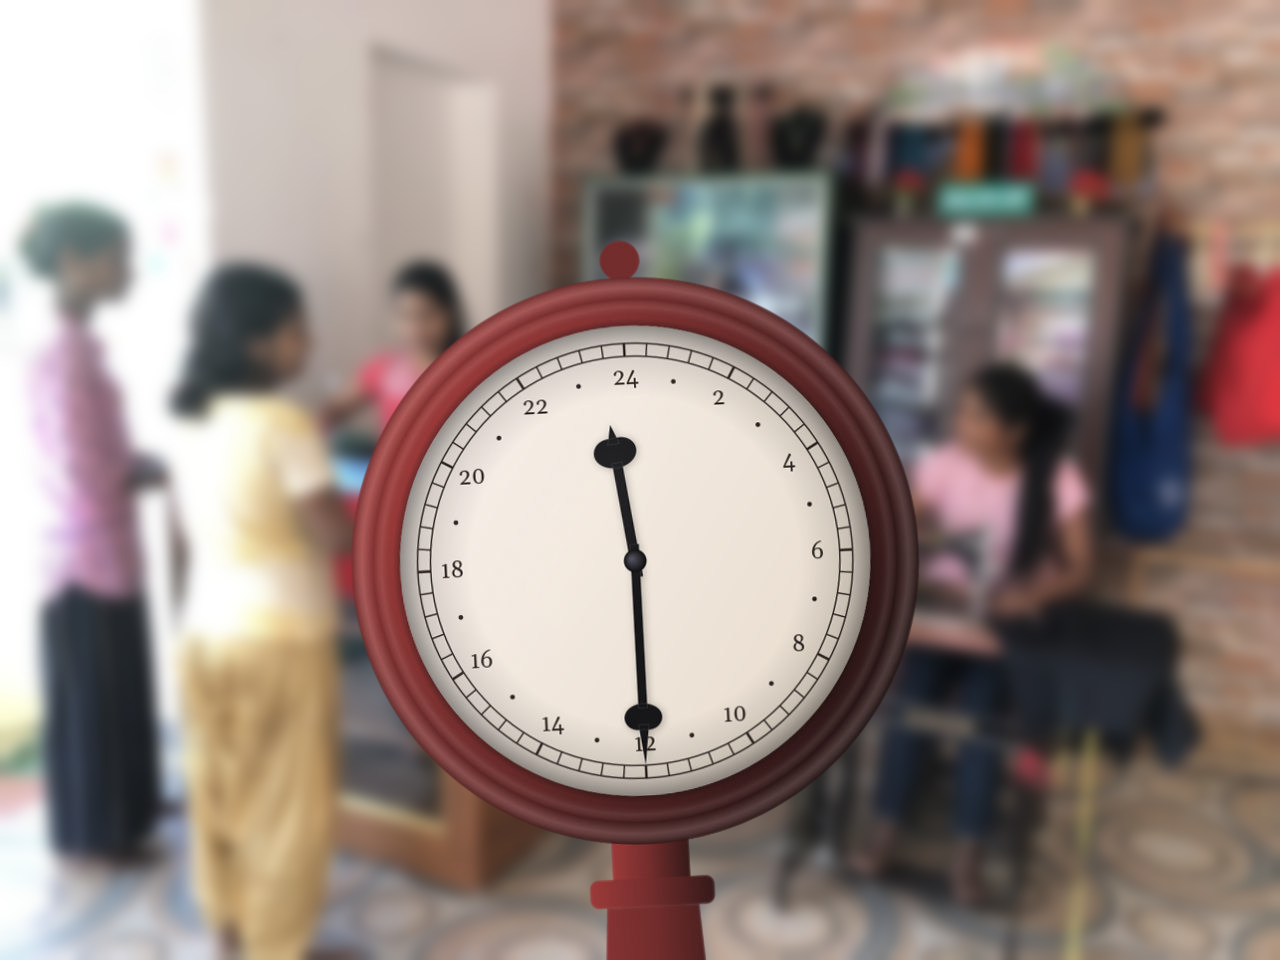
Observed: T23:30
